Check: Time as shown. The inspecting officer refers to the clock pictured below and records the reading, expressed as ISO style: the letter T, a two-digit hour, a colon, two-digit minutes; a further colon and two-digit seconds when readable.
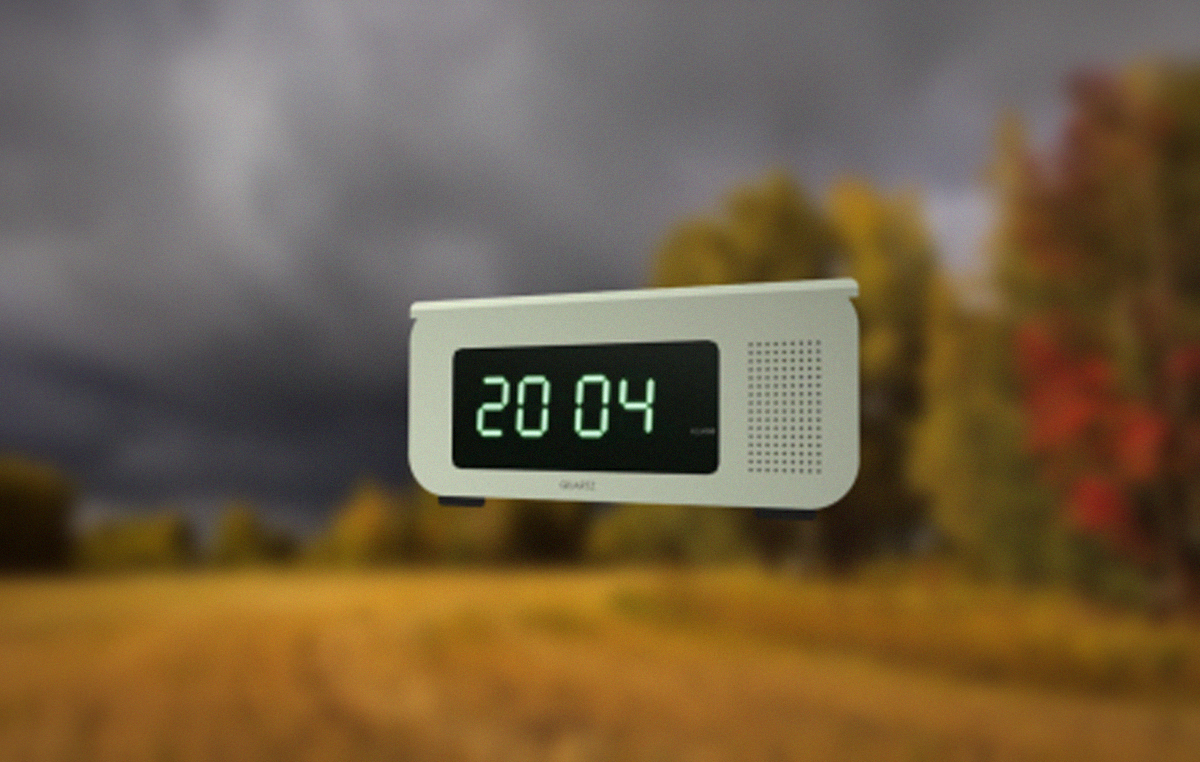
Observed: T20:04
